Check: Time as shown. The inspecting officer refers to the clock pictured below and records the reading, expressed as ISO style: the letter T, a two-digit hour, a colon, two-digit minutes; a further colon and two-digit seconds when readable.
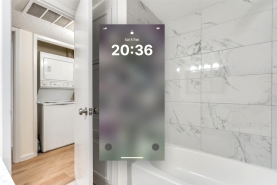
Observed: T20:36
